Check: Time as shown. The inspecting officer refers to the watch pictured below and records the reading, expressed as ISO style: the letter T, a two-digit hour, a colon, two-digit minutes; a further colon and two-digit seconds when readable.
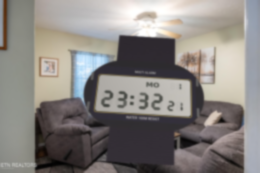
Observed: T23:32:21
